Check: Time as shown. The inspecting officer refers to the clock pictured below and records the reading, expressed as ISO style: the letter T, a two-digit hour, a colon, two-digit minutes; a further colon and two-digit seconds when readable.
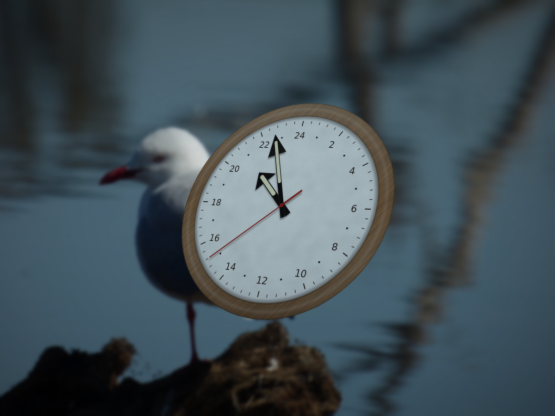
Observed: T20:56:38
